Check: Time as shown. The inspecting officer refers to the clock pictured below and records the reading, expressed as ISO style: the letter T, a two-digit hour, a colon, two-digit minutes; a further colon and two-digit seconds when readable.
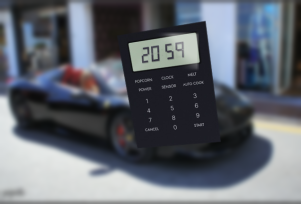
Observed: T20:59
